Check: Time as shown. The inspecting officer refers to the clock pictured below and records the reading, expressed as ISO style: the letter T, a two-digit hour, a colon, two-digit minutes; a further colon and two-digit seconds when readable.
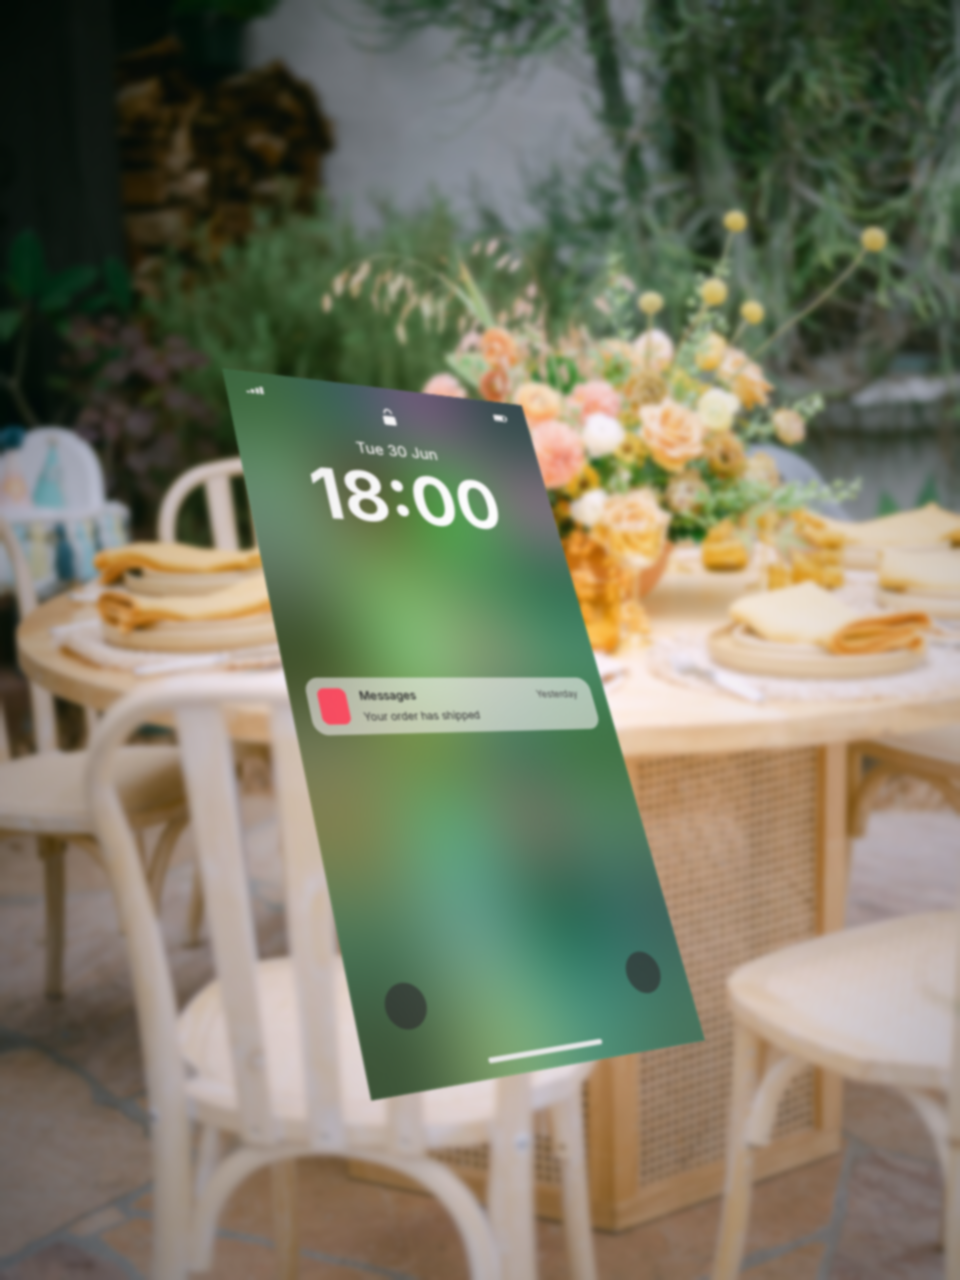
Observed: T18:00
